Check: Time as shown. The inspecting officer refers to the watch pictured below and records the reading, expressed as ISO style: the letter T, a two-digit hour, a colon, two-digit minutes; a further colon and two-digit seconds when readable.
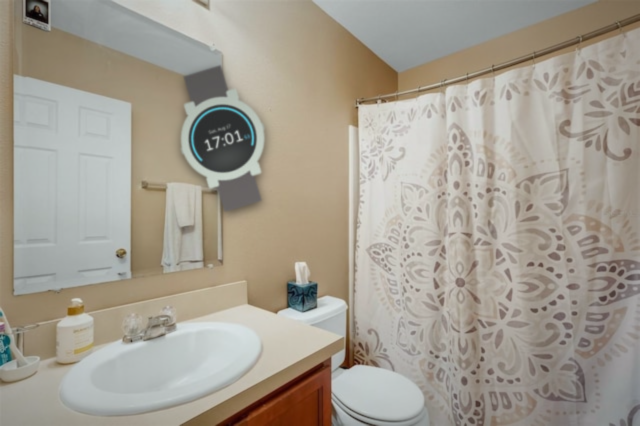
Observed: T17:01
